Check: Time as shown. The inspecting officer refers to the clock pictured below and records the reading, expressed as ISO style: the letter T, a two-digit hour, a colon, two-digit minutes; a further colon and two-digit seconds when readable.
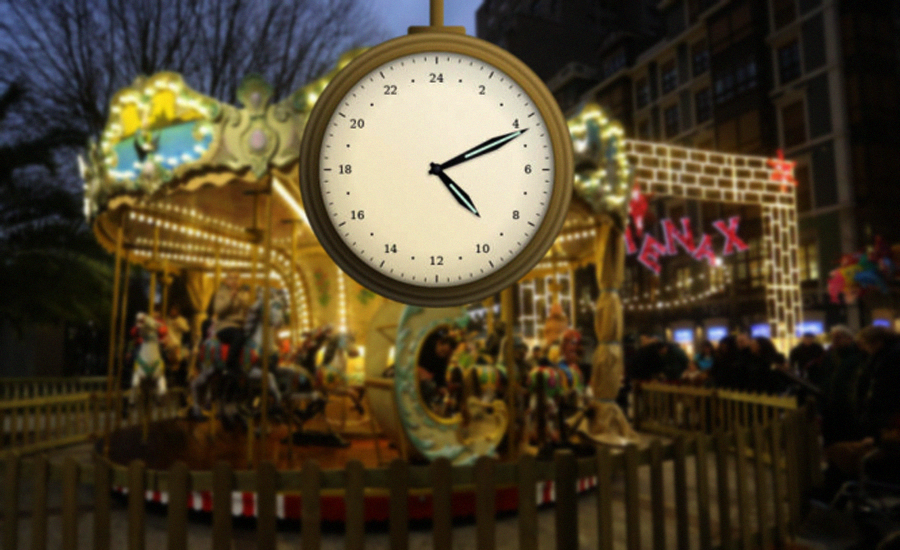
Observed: T09:11
